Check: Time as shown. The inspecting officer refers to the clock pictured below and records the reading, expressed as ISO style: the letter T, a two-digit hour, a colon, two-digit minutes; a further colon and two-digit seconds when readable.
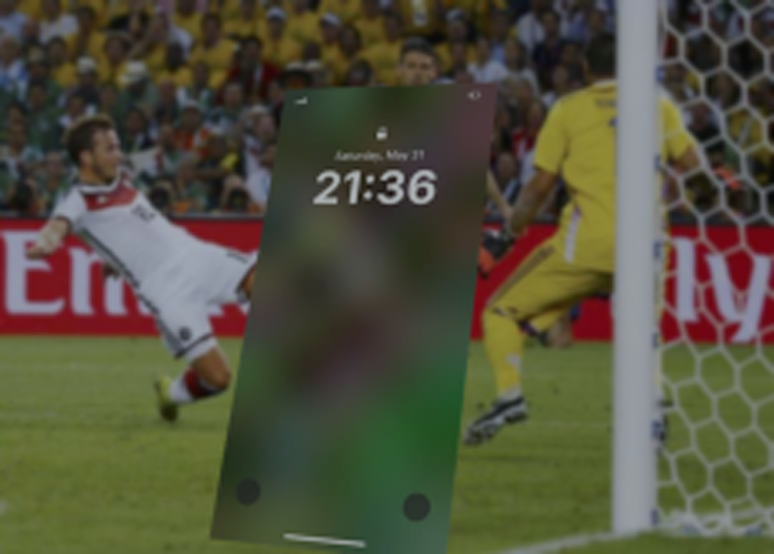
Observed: T21:36
